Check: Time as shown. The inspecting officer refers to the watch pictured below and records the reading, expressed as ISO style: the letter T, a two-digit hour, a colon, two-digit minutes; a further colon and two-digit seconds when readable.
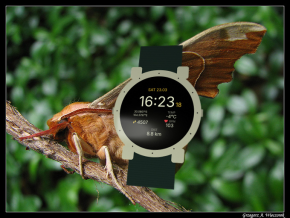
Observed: T16:23
